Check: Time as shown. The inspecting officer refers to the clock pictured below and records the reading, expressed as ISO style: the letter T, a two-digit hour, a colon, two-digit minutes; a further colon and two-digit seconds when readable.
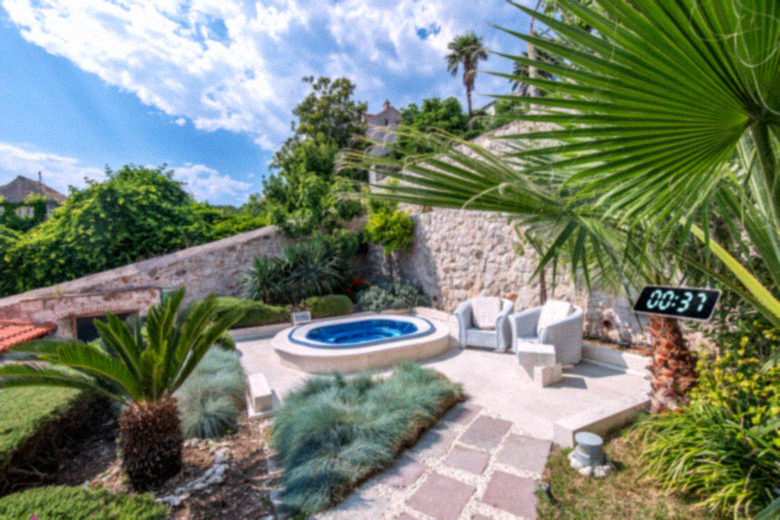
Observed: T00:37
